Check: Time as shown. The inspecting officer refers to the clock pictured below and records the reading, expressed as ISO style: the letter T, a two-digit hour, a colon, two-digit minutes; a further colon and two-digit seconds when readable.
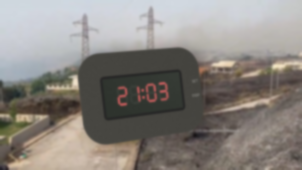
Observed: T21:03
